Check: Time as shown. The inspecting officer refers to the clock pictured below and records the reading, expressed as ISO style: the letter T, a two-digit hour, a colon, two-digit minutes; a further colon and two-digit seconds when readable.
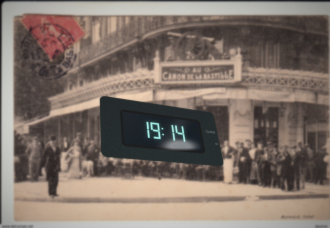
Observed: T19:14
